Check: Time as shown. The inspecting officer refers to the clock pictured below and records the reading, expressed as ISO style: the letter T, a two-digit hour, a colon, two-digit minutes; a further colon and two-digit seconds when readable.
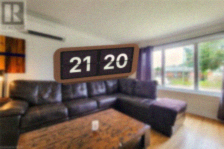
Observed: T21:20
